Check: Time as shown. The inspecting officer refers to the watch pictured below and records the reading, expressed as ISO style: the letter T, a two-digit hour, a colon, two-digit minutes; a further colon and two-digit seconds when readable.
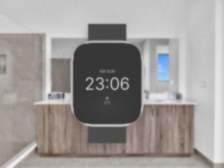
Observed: T23:06
